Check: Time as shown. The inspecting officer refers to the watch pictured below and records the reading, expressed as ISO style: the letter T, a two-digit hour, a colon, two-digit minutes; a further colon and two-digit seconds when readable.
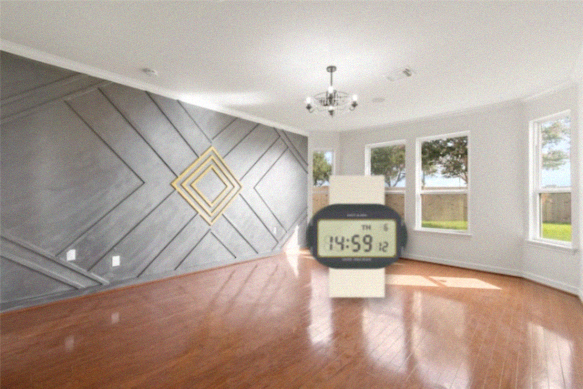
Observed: T14:59:12
